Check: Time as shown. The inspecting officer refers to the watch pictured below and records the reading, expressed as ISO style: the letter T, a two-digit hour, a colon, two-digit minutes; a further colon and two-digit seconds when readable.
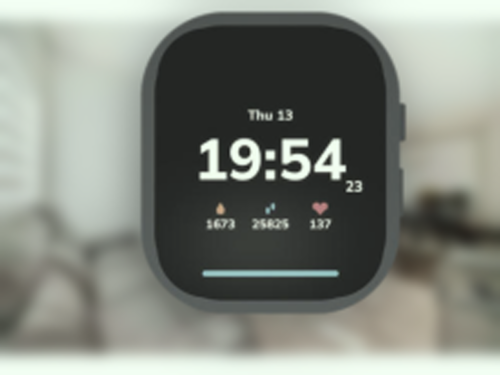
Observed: T19:54
